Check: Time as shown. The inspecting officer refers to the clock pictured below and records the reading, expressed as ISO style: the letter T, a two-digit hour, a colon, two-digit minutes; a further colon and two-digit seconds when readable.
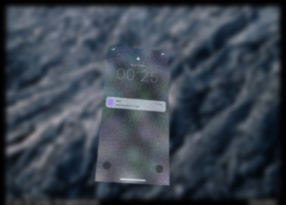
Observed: T00:25
